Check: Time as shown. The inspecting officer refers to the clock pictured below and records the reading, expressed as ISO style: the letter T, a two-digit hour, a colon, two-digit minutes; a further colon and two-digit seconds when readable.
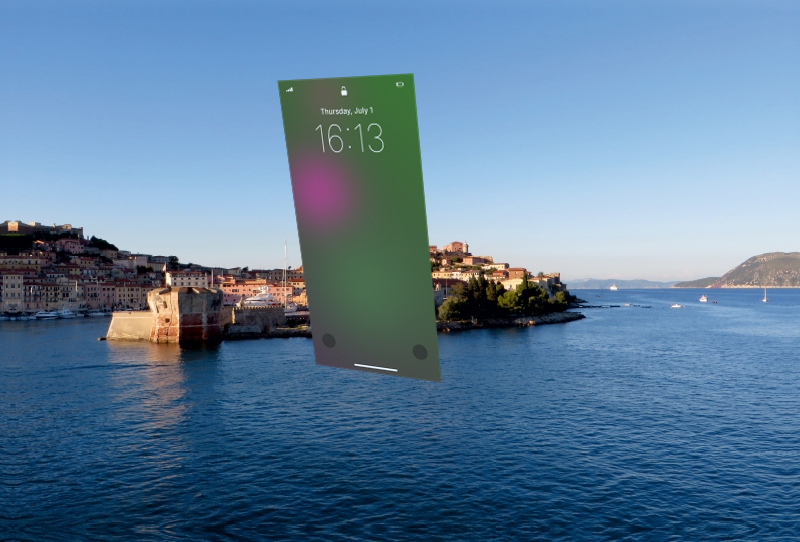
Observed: T16:13
